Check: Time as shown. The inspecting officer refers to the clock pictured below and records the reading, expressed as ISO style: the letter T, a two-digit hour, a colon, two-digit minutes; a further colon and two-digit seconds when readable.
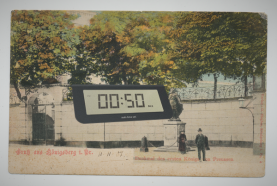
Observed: T00:50
